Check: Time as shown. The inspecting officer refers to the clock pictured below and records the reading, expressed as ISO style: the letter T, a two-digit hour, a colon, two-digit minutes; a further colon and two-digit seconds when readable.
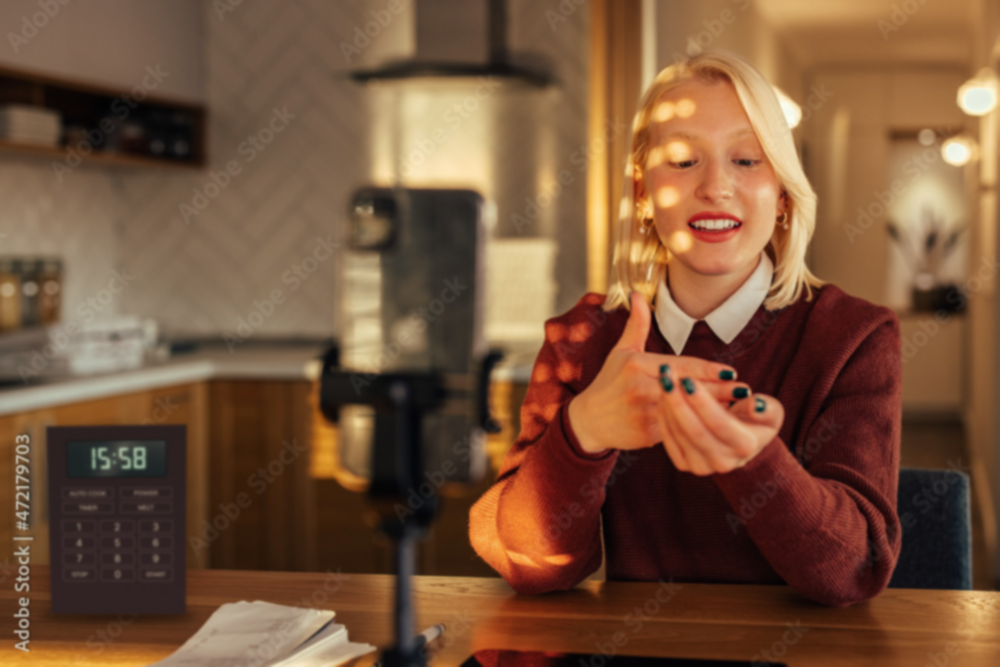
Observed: T15:58
